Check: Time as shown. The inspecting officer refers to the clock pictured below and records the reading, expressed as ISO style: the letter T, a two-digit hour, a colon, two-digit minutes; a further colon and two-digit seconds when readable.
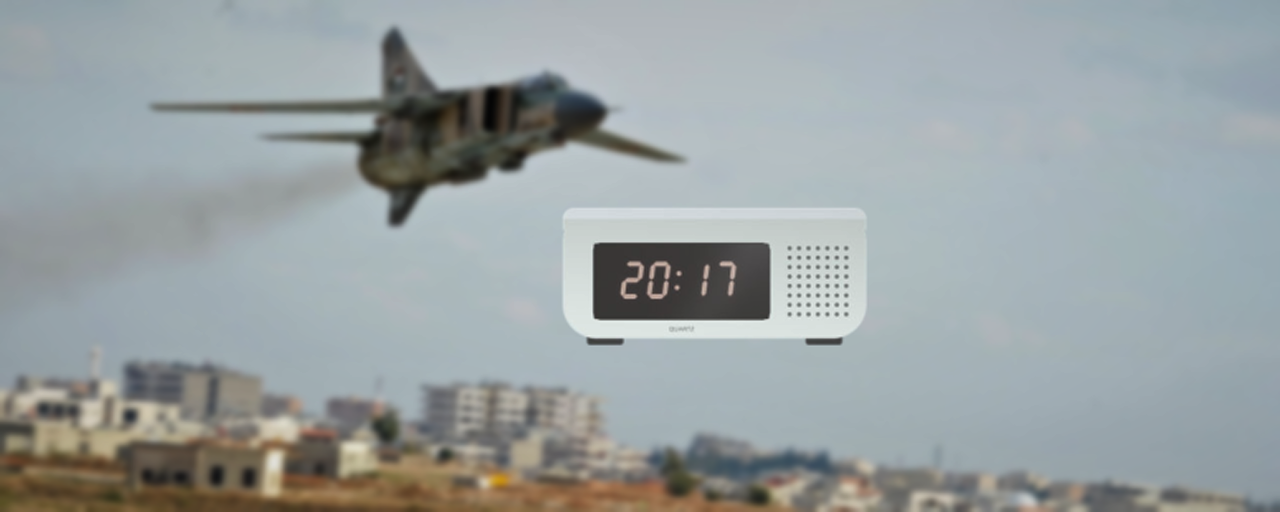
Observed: T20:17
